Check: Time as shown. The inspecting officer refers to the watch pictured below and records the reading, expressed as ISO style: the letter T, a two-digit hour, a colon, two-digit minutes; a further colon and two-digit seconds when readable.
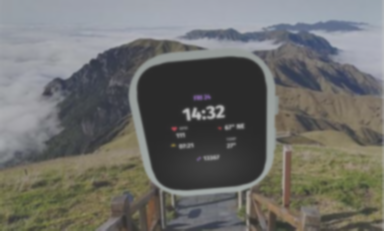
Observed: T14:32
